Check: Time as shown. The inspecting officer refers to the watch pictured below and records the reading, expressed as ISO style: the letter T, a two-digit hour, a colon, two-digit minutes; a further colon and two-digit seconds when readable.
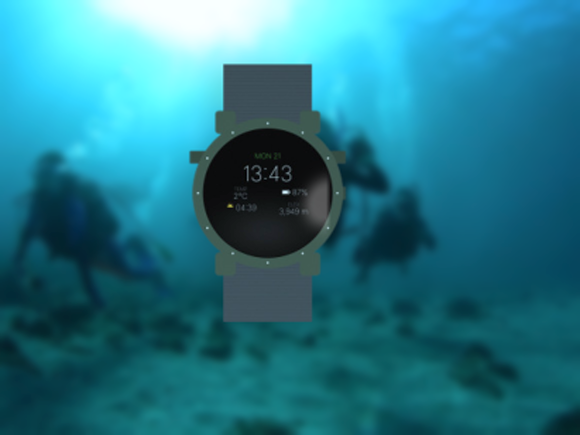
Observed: T13:43
